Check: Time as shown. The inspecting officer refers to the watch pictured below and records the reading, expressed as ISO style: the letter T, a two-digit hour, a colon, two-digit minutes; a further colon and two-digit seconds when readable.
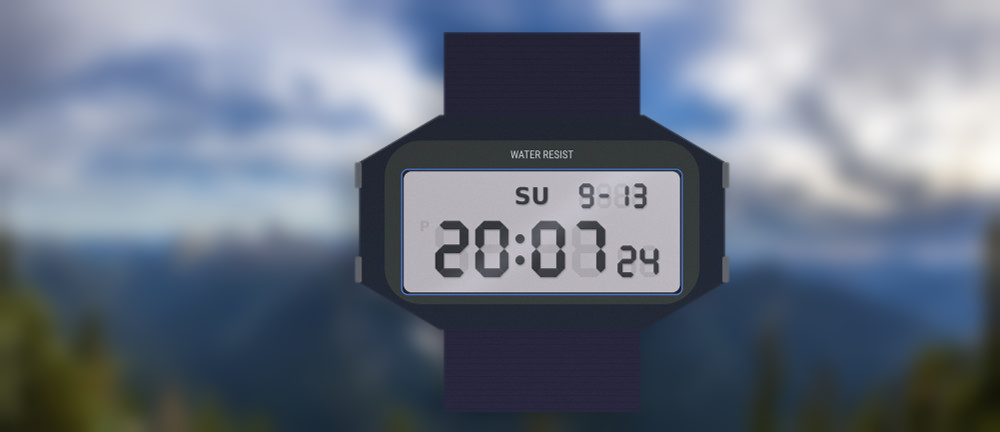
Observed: T20:07:24
